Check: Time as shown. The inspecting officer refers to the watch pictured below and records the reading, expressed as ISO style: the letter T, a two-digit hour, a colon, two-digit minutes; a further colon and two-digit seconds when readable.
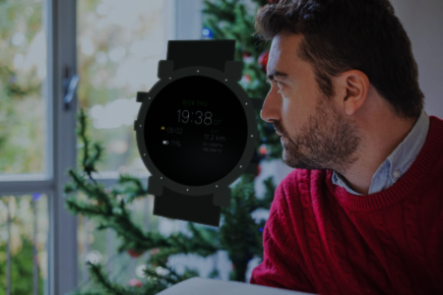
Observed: T19:38
